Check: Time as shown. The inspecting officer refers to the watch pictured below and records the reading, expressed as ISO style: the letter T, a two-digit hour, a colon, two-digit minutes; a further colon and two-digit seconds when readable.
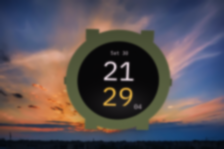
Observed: T21:29
